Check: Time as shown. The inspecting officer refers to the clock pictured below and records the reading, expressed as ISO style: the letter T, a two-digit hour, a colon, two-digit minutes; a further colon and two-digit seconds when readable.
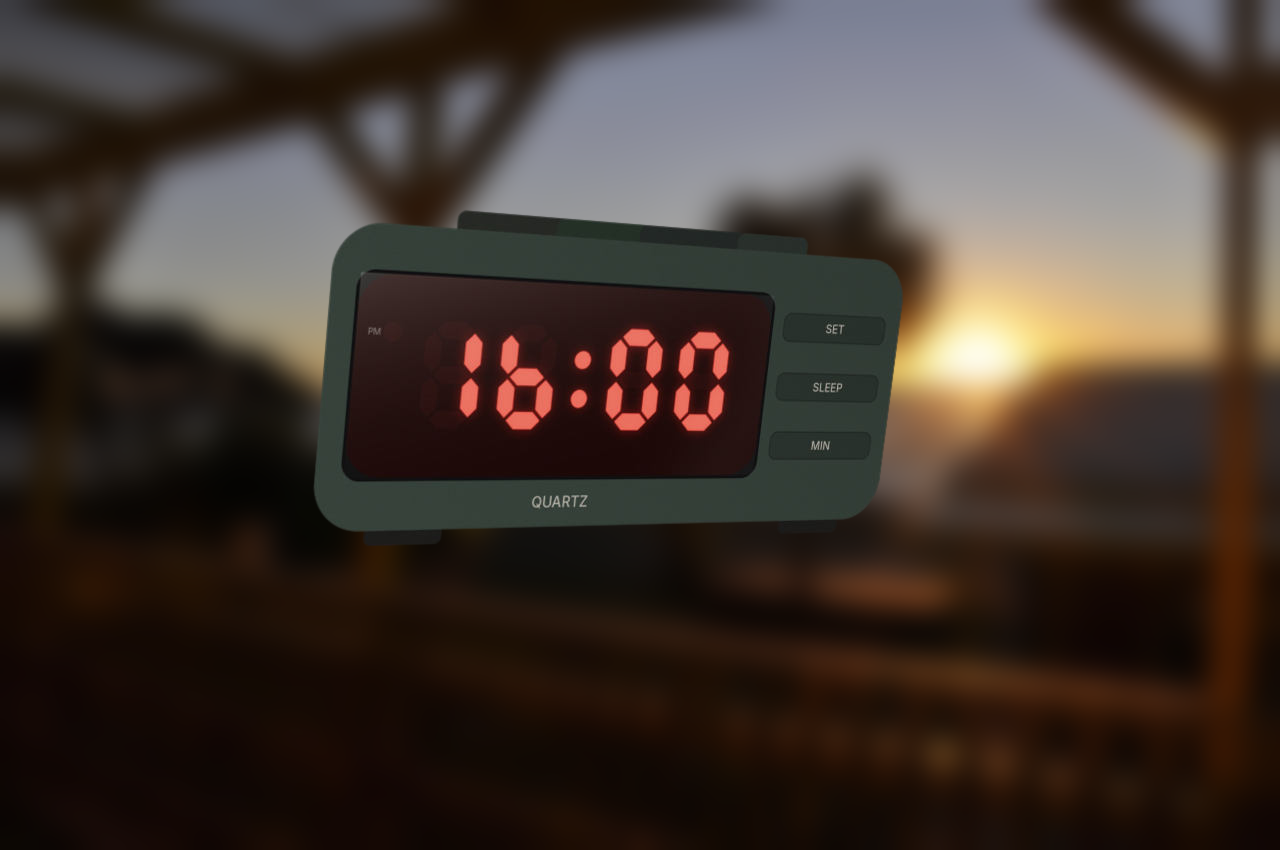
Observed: T16:00
